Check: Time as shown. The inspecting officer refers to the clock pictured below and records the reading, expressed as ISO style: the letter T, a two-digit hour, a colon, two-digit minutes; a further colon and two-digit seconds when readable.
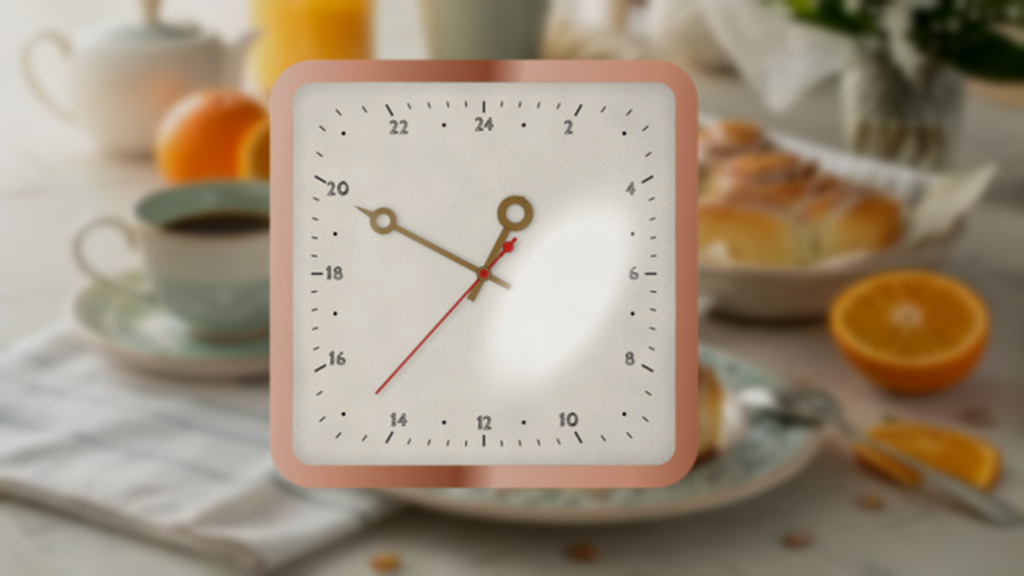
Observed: T01:49:37
